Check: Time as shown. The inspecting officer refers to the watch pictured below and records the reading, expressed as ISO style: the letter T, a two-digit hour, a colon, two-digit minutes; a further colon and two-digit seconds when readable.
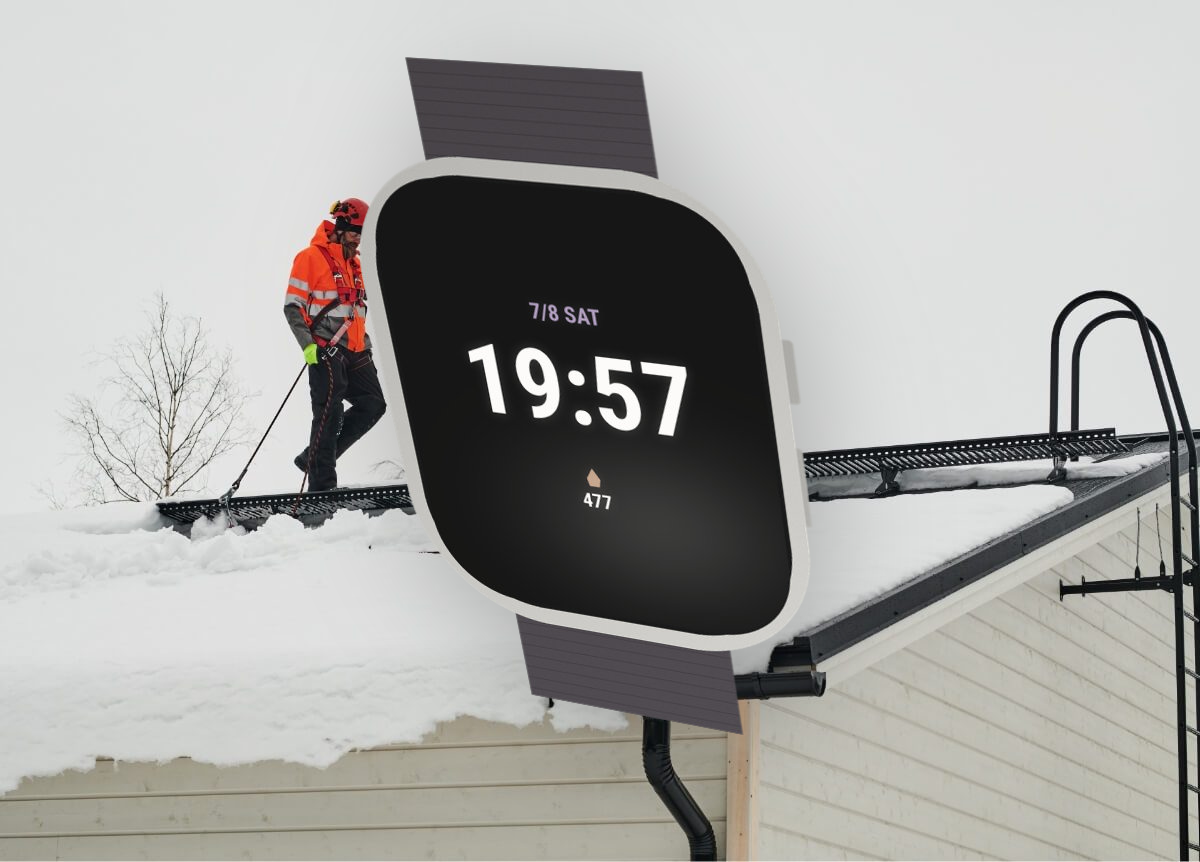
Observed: T19:57
